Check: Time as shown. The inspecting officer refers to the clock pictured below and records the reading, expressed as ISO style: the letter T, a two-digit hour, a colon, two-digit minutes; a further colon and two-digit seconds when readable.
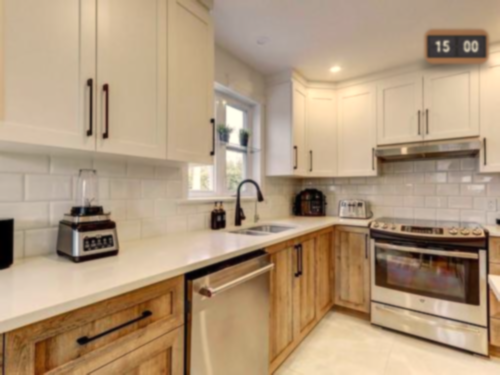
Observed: T15:00
